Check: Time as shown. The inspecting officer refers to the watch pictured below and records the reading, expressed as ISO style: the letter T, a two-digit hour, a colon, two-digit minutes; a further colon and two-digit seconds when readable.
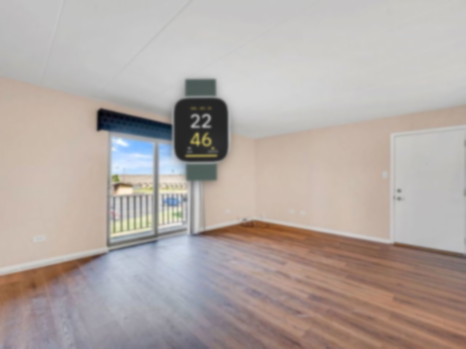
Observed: T22:46
